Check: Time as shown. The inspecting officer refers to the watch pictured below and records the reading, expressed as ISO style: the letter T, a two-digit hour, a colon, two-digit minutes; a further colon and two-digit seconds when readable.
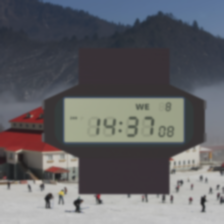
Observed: T14:37:08
